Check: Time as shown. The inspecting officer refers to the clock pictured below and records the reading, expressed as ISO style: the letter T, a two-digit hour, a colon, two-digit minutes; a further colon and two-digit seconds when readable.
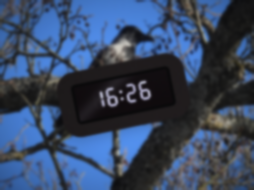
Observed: T16:26
